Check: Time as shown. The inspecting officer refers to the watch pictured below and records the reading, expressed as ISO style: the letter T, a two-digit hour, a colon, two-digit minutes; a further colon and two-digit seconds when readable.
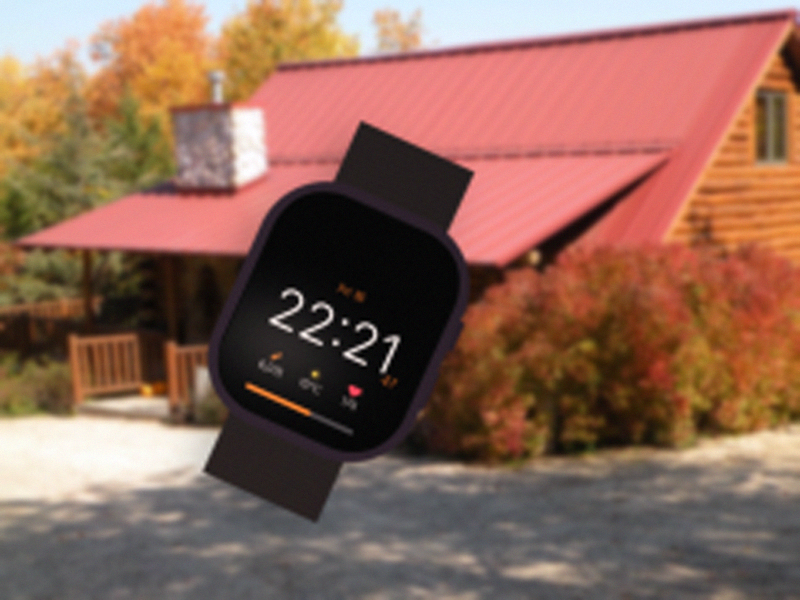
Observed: T22:21
